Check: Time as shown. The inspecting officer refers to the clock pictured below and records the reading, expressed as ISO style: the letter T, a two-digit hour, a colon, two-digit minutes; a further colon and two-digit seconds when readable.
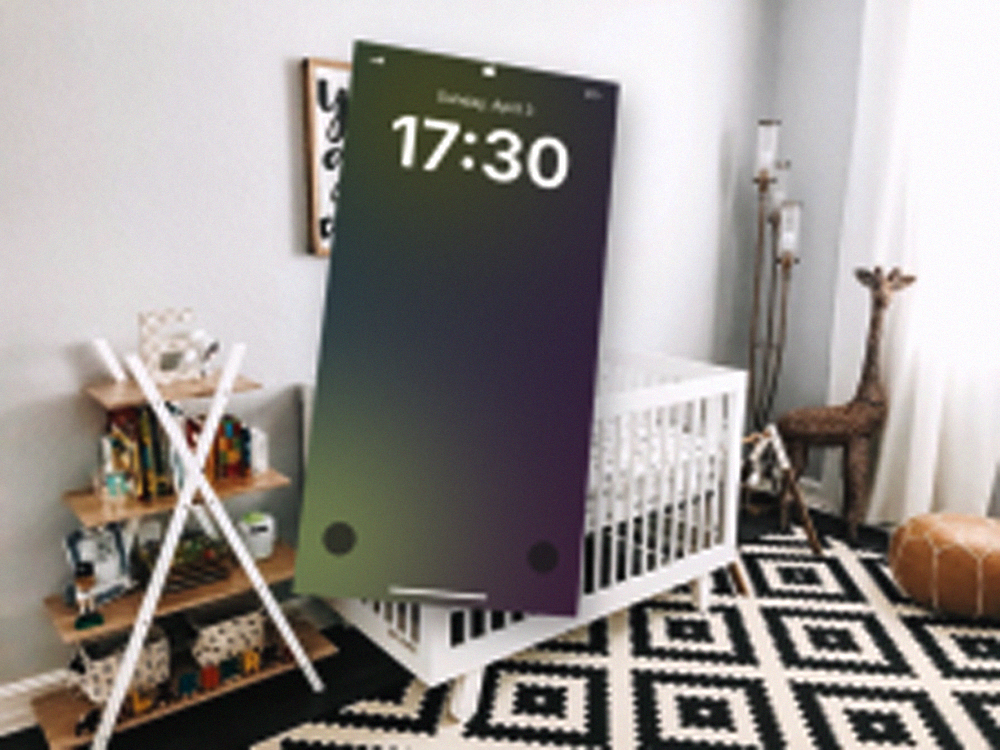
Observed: T17:30
